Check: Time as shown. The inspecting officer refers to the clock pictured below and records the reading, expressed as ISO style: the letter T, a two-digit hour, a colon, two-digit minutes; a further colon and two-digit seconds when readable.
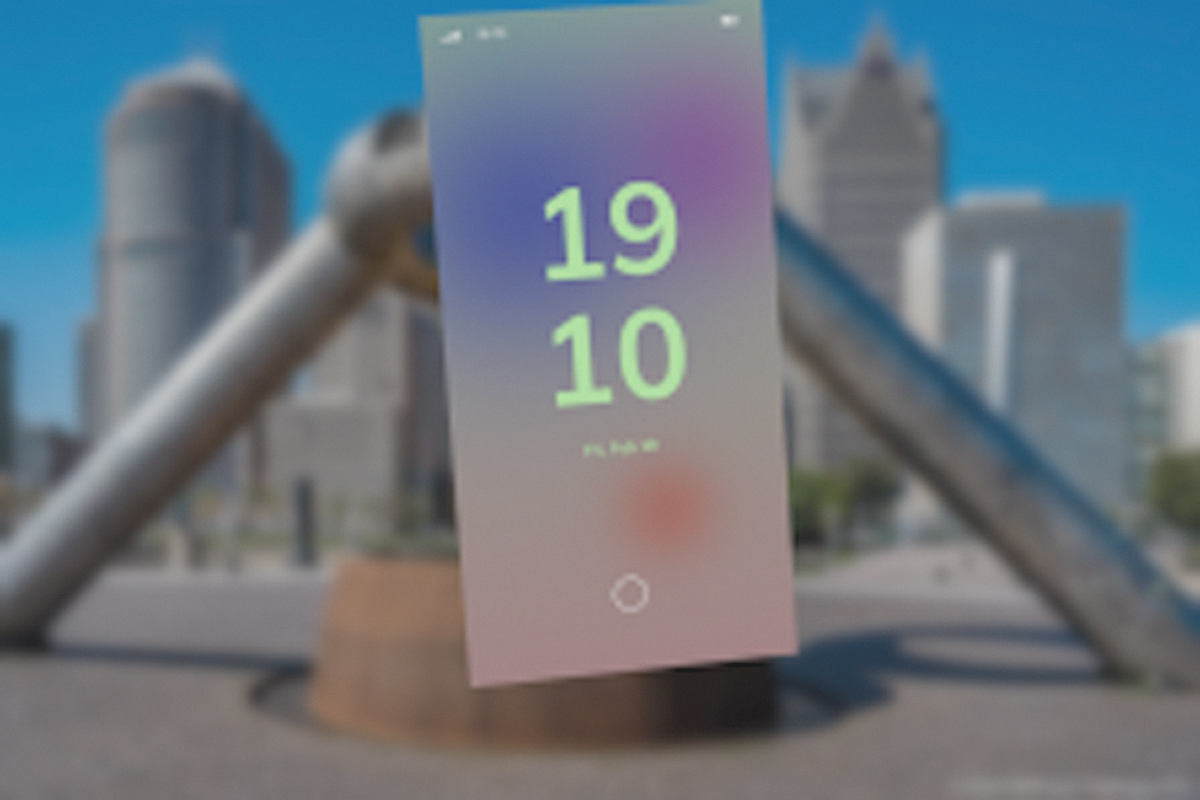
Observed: T19:10
